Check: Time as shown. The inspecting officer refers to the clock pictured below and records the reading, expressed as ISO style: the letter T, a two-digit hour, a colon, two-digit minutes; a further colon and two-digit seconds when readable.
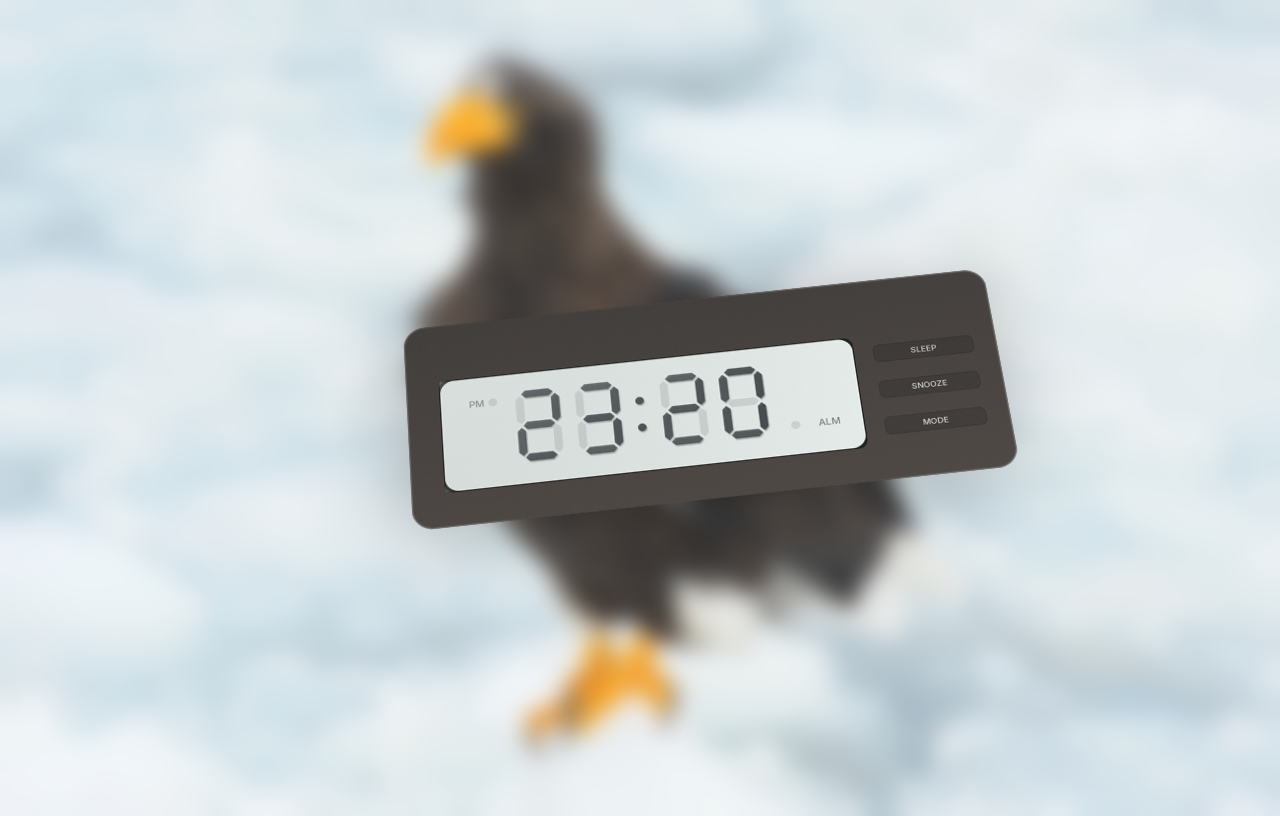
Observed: T23:20
